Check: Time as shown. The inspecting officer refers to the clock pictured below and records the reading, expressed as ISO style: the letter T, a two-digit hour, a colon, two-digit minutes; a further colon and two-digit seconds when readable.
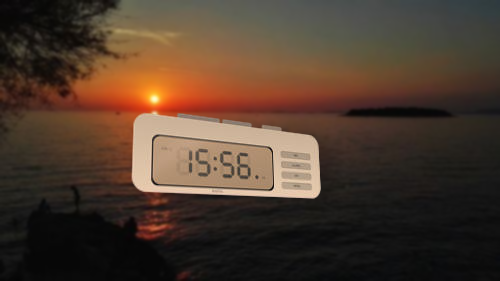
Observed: T15:56
